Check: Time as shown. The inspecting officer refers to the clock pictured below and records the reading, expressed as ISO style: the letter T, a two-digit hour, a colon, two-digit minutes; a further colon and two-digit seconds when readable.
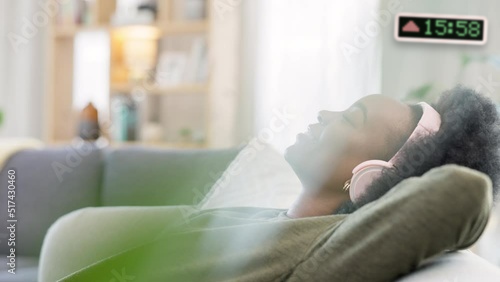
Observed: T15:58
